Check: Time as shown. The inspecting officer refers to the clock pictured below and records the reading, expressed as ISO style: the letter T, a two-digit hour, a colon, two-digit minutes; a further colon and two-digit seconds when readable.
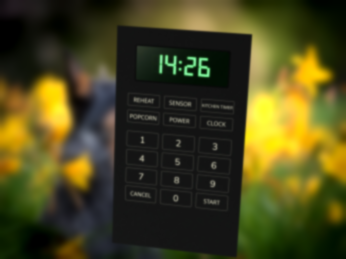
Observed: T14:26
